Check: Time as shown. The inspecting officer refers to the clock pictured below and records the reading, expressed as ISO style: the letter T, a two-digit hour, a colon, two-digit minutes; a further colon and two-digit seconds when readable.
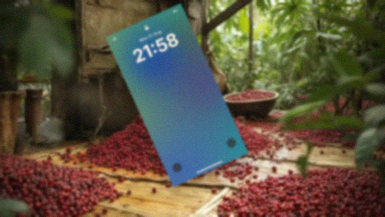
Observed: T21:58
